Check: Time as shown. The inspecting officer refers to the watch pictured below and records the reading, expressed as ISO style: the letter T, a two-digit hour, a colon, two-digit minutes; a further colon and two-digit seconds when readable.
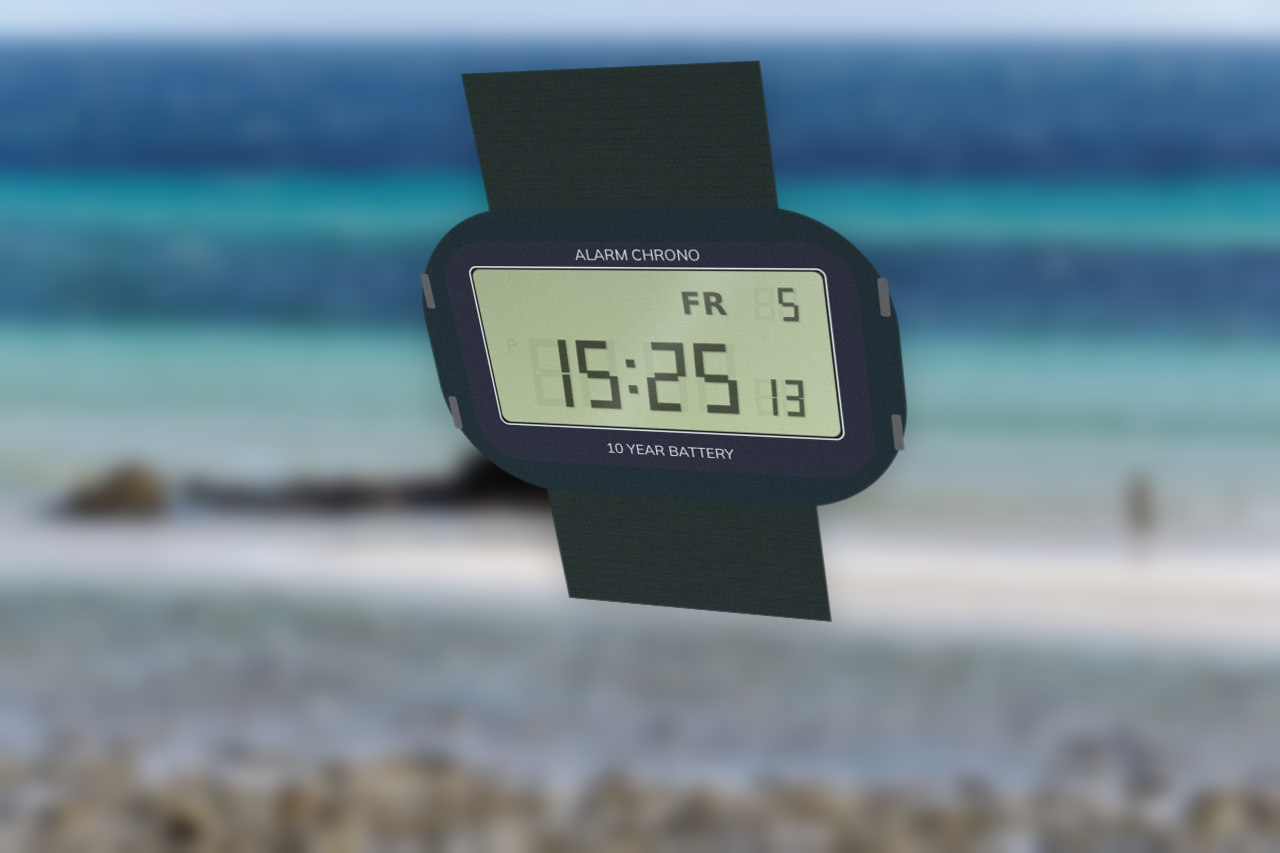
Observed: T15:25:13
